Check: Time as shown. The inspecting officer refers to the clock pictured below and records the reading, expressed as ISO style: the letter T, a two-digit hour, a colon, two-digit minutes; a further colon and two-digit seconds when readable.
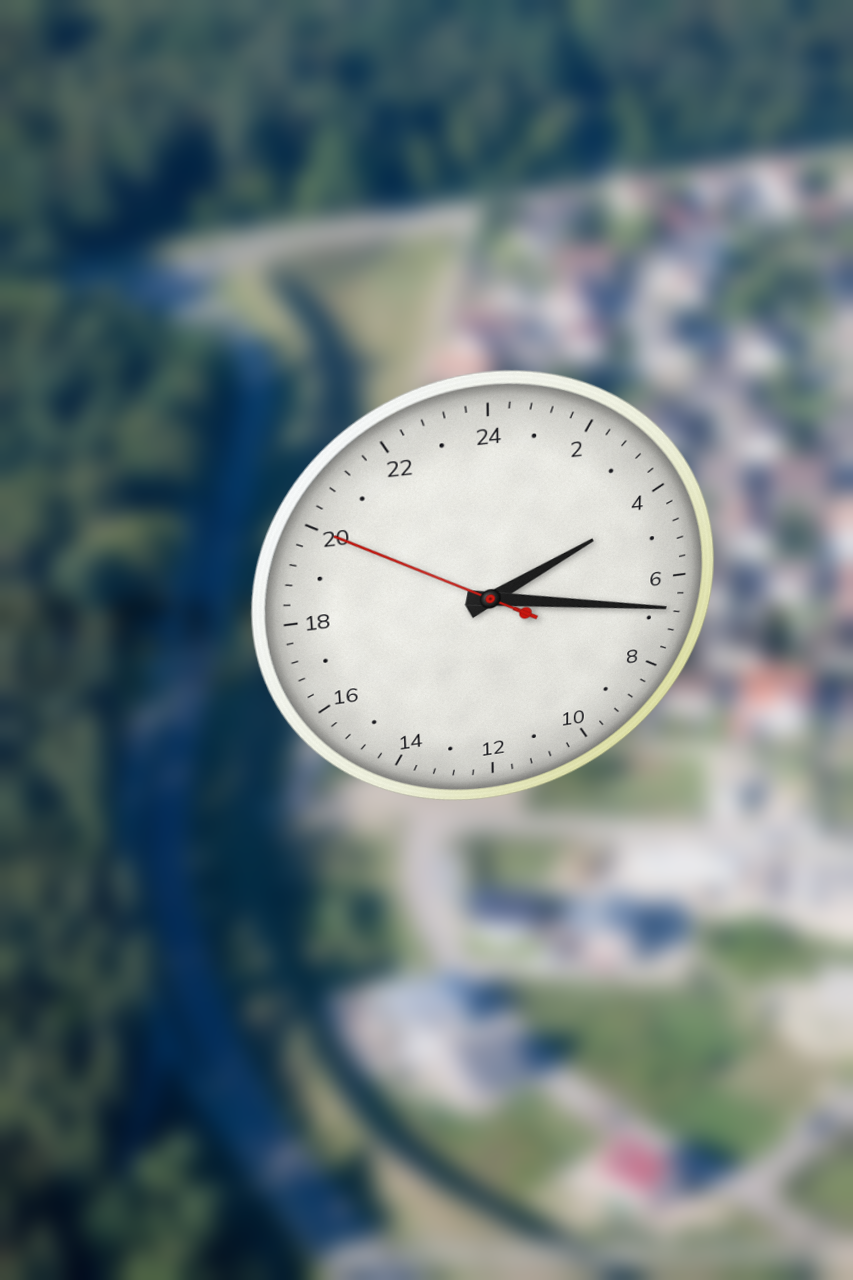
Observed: T04:16:50
